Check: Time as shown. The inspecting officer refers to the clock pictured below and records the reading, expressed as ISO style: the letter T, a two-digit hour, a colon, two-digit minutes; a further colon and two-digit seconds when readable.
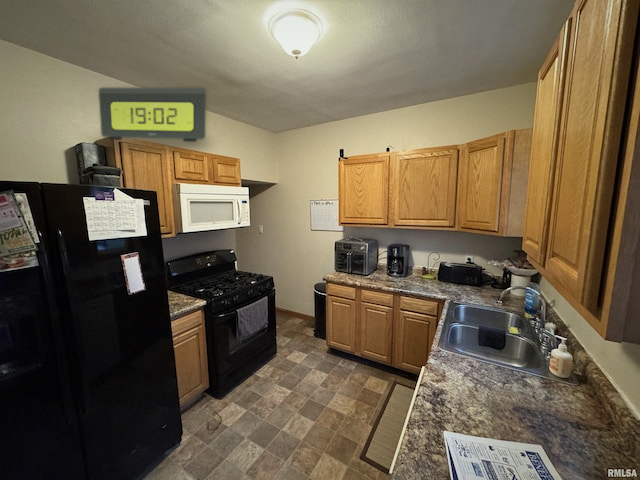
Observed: T19:02
